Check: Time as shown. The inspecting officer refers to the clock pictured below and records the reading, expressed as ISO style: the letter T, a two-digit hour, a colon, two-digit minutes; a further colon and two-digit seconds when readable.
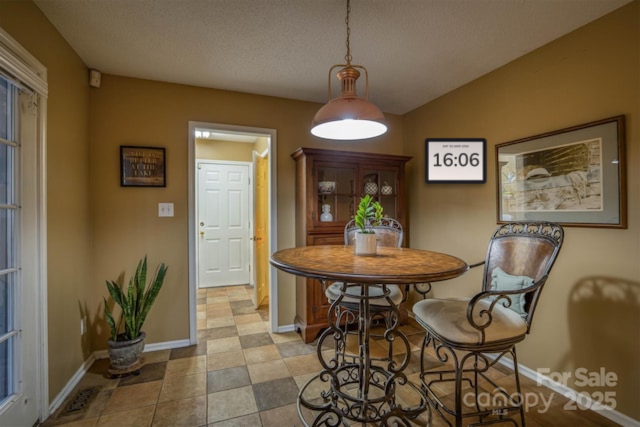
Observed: T16:06
